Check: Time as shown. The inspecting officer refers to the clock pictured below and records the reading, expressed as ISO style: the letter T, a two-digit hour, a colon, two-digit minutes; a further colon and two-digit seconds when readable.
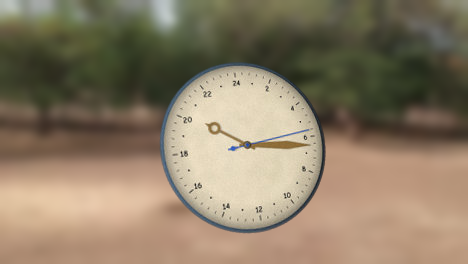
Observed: T20:16:14
